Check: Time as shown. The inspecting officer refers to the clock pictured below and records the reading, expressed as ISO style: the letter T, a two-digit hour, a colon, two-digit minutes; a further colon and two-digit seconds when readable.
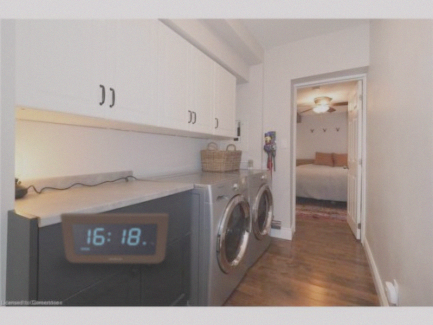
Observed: T16:18
